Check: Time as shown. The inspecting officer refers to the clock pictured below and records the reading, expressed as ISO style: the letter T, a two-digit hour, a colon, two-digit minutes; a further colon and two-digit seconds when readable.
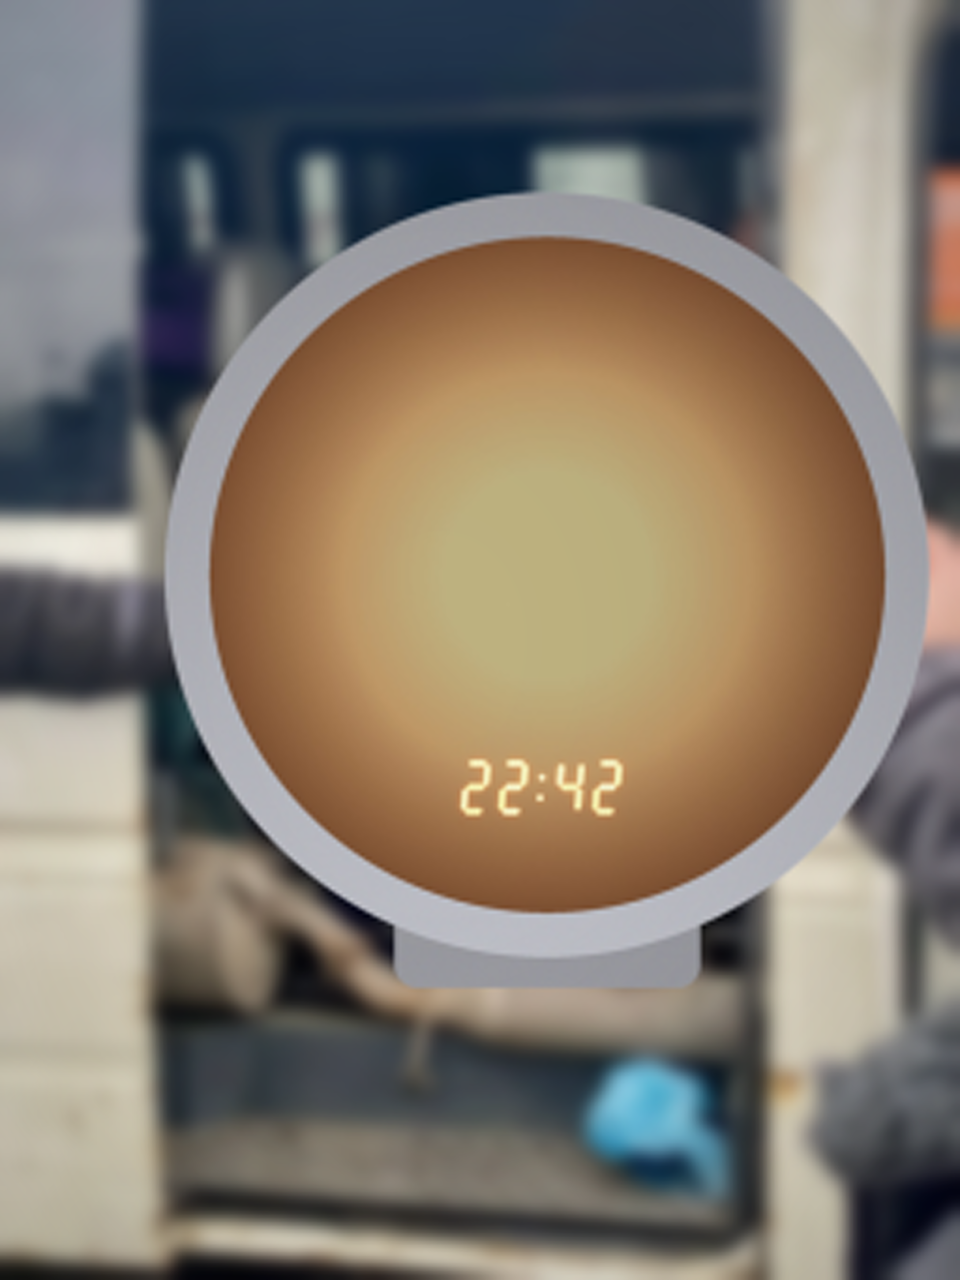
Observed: T22:42
